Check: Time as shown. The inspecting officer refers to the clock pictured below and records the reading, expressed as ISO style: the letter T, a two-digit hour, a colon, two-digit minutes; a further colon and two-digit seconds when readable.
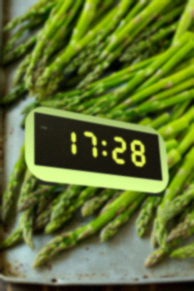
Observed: T17:28
